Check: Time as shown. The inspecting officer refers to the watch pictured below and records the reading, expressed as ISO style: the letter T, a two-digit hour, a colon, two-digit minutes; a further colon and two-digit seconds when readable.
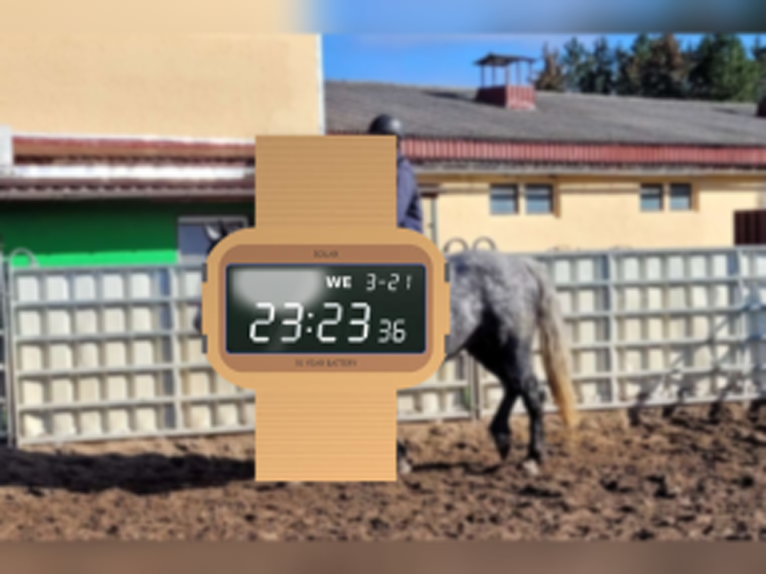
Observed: T23:23:36
